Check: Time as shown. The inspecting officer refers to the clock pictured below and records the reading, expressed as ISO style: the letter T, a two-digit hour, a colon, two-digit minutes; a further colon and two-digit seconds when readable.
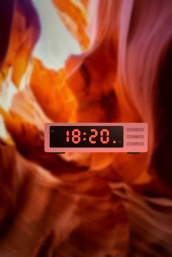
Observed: T18:20
